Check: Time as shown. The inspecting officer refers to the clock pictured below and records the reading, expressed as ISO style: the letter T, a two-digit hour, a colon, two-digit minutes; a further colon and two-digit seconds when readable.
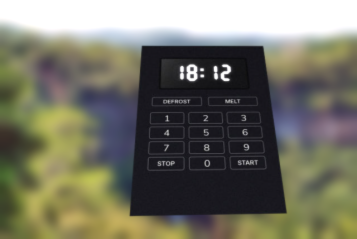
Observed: T18:12
